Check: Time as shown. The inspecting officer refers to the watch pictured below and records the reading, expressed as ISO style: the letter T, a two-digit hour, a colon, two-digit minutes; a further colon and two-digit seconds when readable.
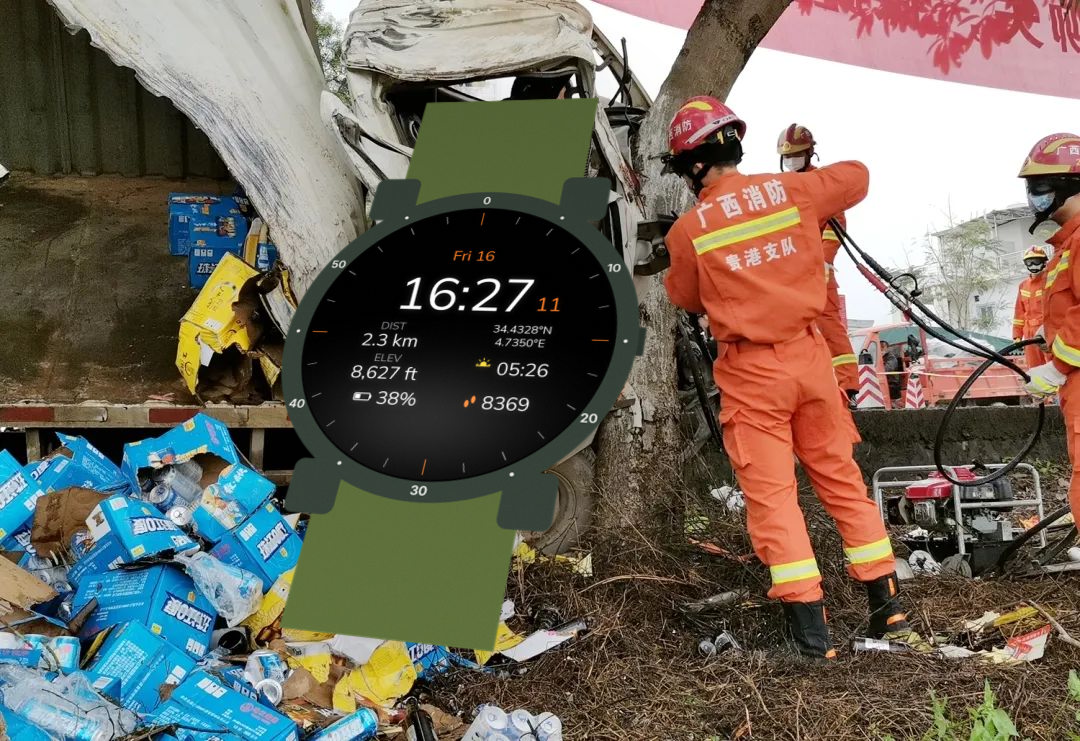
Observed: T16:27:11
